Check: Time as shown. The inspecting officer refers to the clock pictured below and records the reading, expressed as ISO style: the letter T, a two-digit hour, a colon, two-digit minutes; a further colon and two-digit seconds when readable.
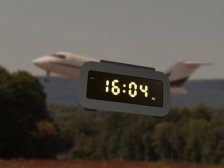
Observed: T16:04
